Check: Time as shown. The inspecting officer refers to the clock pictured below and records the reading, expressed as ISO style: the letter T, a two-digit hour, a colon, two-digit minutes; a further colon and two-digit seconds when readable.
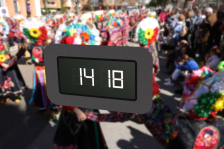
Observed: T14:18
